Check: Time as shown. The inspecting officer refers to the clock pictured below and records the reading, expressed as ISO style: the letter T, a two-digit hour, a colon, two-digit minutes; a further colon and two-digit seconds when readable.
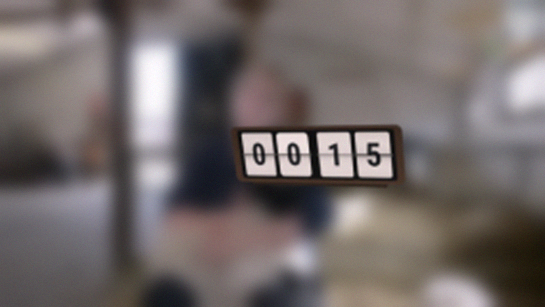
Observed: T00:15
